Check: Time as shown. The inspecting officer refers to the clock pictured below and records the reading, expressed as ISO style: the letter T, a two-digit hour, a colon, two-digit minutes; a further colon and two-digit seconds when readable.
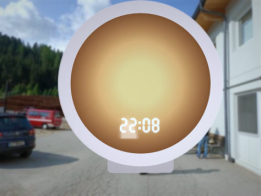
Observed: T22:08
